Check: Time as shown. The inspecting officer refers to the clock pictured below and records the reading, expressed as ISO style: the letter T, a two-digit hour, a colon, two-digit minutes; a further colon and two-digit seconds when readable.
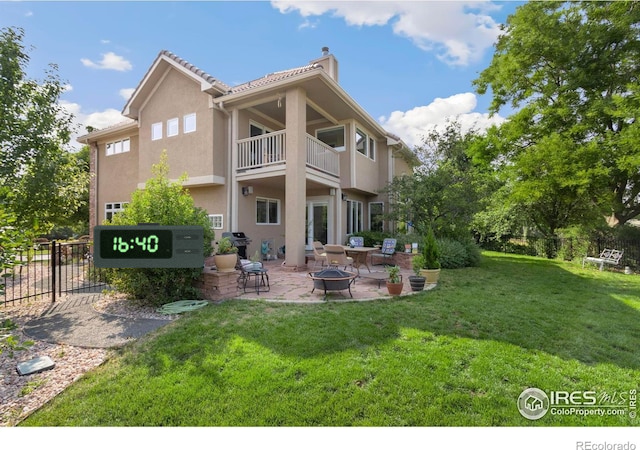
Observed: T16:40
